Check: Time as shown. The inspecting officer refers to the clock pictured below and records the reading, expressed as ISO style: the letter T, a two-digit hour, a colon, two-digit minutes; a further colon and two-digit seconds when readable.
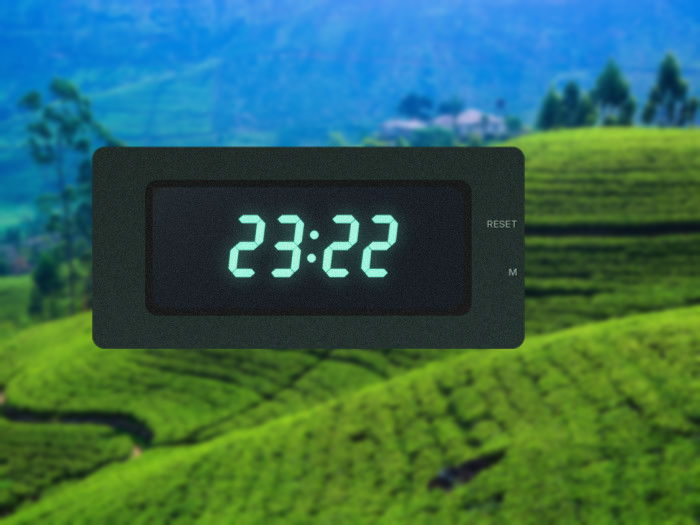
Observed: T23:22
